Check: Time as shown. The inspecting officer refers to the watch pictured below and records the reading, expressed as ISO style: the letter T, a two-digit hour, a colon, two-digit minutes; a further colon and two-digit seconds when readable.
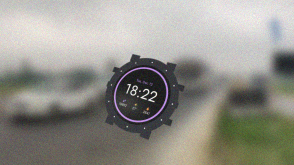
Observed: T18:22
